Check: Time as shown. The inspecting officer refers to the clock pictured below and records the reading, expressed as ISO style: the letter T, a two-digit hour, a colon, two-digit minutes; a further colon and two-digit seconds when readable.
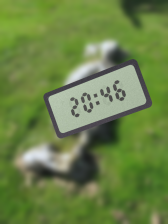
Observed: T20:46
